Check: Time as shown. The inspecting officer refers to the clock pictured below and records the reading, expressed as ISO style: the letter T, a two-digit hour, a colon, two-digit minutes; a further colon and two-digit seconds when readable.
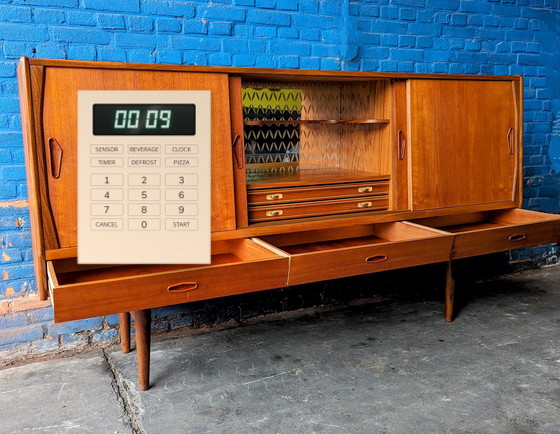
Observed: T00:09
